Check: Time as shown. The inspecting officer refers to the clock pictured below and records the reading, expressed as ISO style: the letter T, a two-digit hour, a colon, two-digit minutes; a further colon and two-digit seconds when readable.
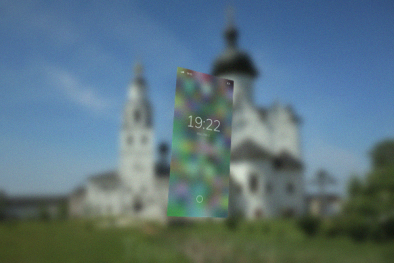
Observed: T19:22
